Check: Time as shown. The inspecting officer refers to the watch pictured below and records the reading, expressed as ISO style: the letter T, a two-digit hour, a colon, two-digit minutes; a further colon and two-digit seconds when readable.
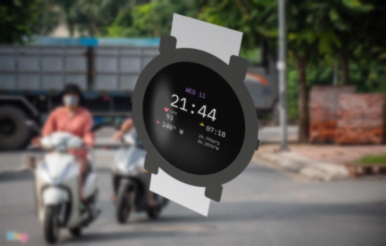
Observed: T21:44
